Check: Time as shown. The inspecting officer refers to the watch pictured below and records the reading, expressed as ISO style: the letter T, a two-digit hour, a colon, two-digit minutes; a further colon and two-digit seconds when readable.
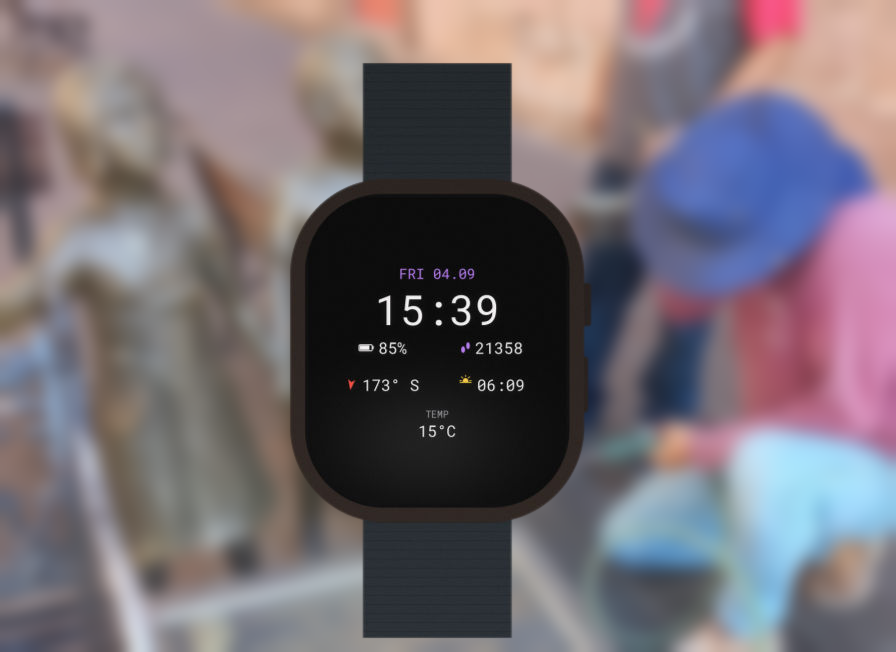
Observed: T15:39
